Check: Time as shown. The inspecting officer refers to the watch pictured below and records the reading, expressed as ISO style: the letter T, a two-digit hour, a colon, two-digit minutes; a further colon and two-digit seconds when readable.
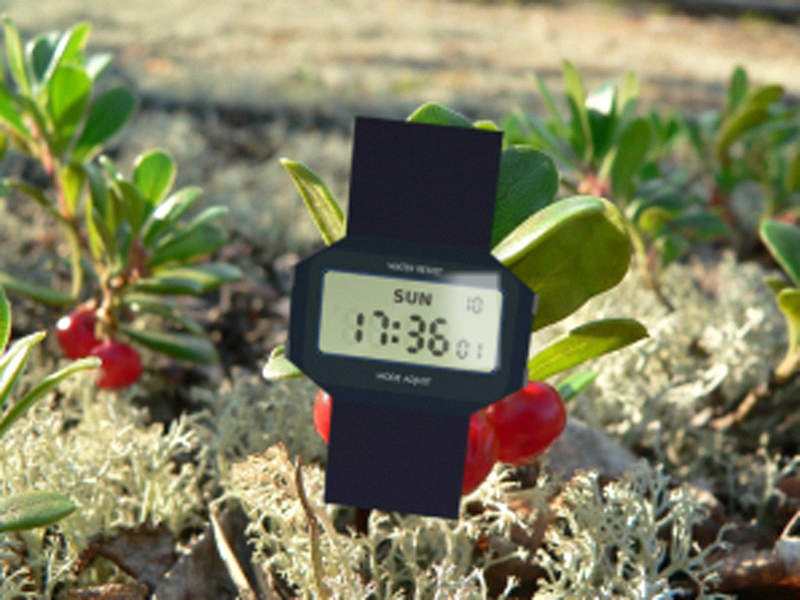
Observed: T17:36:01
